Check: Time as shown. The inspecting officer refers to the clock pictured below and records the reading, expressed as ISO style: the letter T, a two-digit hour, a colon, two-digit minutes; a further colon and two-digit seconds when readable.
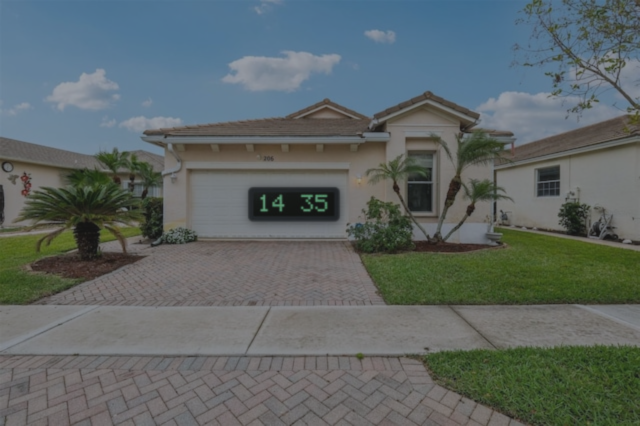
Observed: T14:35
